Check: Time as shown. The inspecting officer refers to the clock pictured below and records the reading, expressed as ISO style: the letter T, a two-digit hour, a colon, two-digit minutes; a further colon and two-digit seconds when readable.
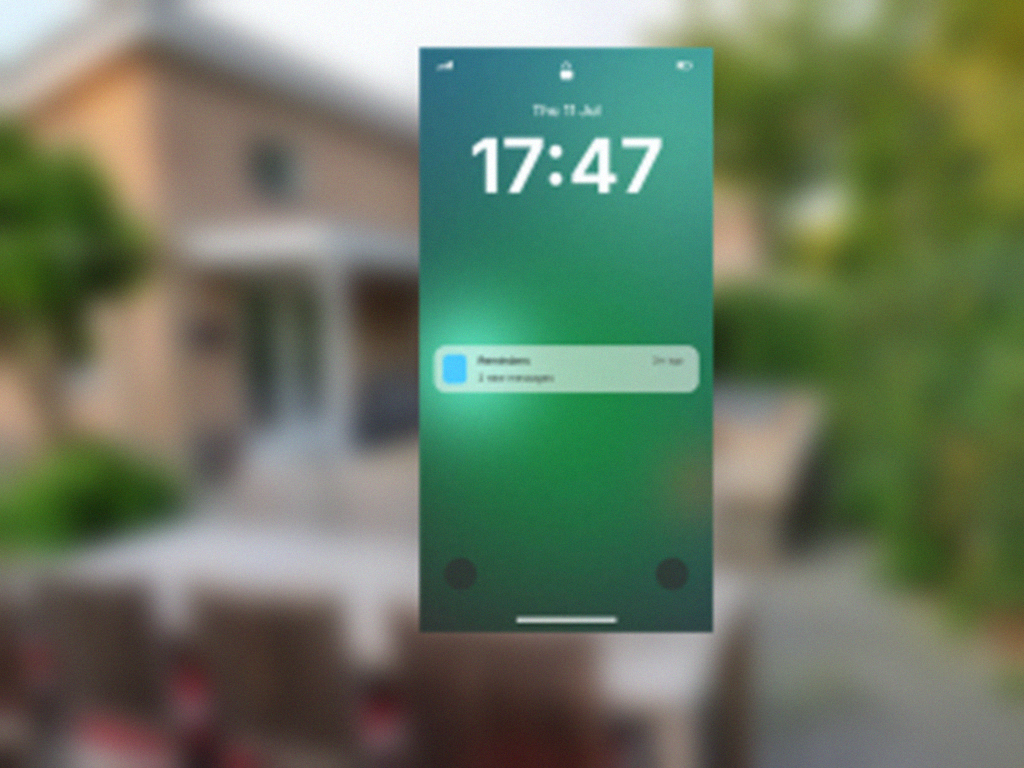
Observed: T17:47
